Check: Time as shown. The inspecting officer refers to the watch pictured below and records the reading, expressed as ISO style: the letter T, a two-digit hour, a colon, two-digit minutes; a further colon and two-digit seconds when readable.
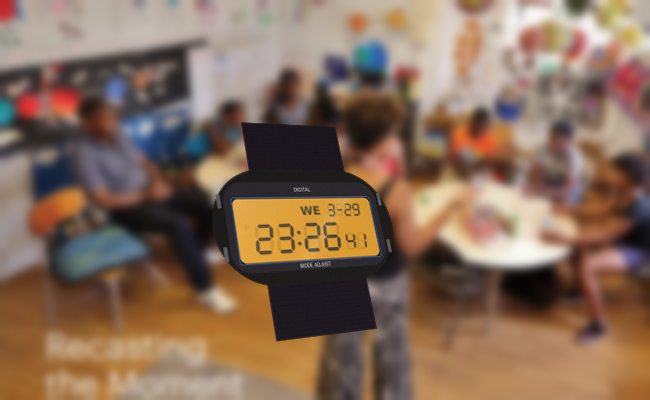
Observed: T23:26:41
